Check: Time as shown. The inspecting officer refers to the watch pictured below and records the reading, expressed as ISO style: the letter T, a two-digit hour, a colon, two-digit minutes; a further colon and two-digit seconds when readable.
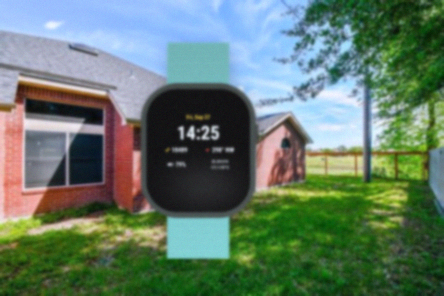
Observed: T14:25
